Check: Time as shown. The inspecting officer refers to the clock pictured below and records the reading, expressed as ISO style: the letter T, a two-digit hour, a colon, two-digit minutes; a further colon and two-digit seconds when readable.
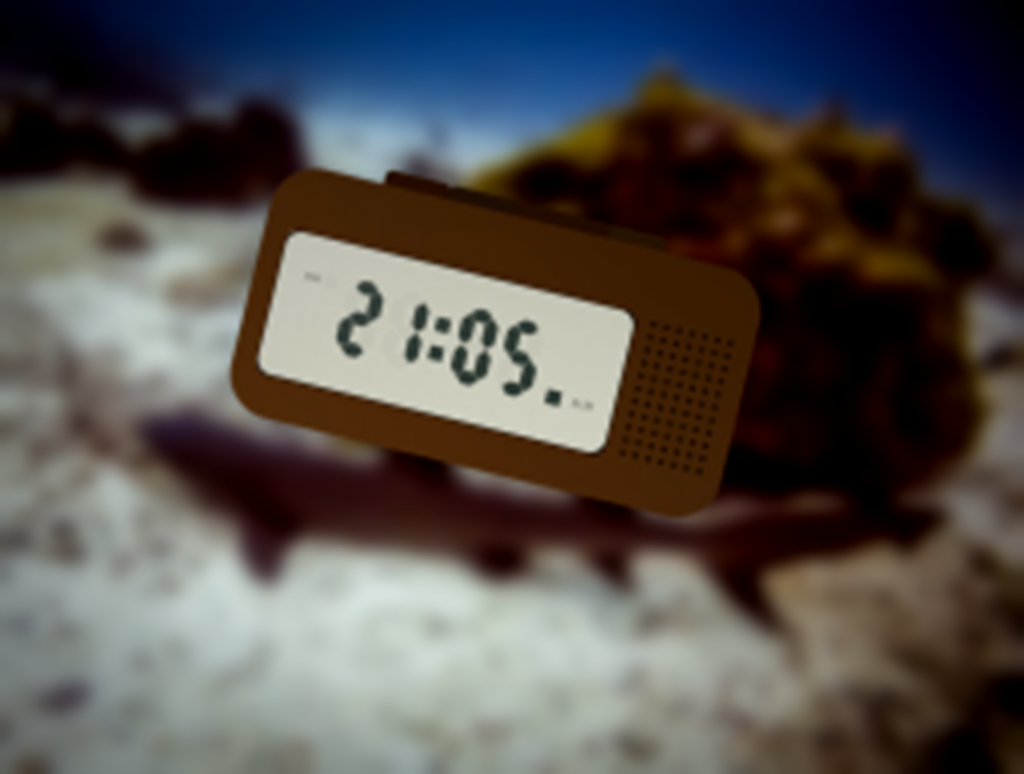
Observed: T21:05
